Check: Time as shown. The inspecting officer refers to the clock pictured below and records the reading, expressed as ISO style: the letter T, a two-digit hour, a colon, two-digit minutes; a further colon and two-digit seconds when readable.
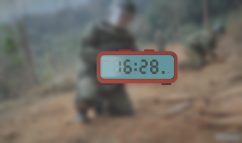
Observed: T16:28
